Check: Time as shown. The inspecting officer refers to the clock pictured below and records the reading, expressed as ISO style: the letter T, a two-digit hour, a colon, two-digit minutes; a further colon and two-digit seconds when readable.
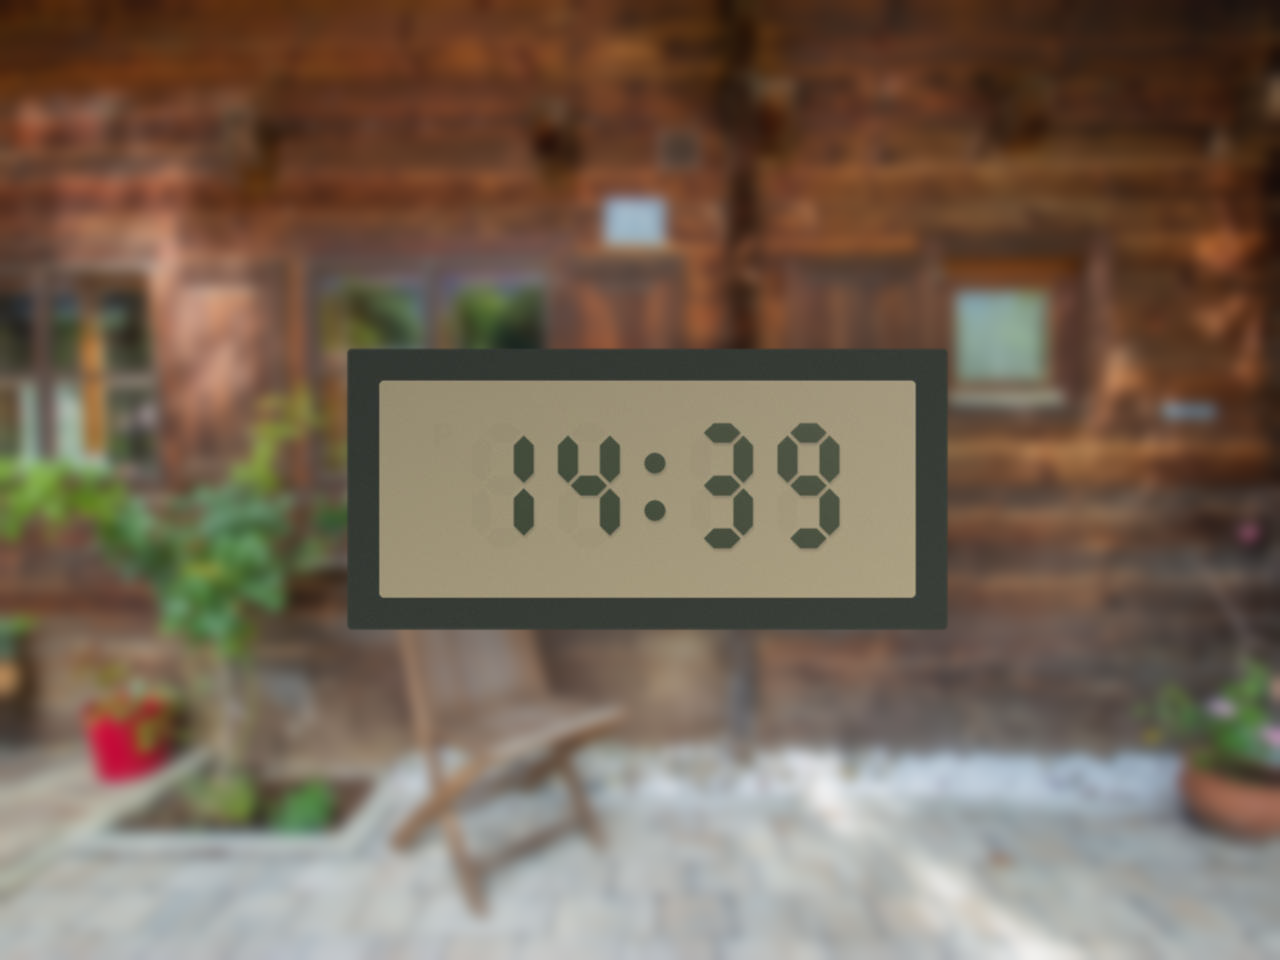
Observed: T14:39
